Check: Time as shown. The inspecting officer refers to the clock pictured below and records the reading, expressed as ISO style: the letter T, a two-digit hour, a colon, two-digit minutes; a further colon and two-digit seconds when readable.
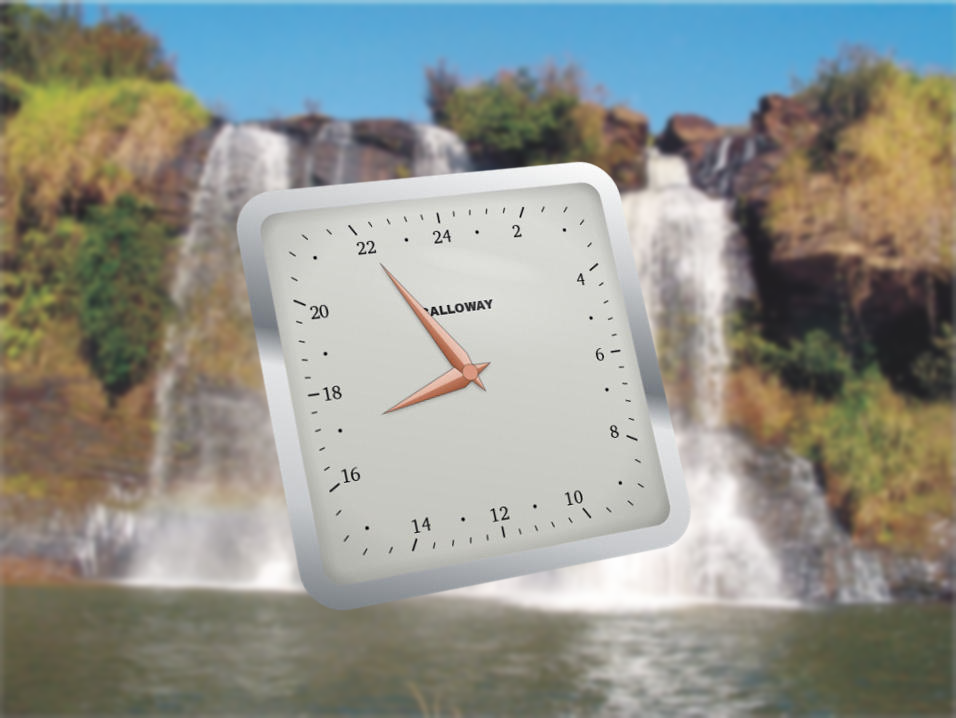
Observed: T16:55
